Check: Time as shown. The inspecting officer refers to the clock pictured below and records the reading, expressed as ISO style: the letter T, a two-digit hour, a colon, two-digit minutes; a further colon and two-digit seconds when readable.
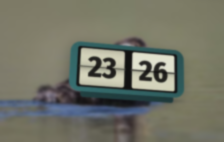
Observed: T23:26
